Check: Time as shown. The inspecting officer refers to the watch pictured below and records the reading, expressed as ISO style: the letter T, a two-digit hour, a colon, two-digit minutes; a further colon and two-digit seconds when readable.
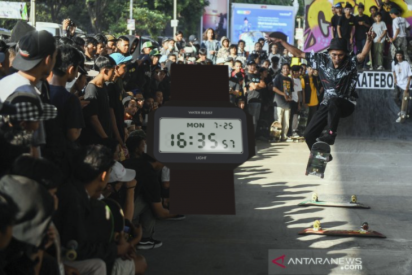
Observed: T16:35:57
